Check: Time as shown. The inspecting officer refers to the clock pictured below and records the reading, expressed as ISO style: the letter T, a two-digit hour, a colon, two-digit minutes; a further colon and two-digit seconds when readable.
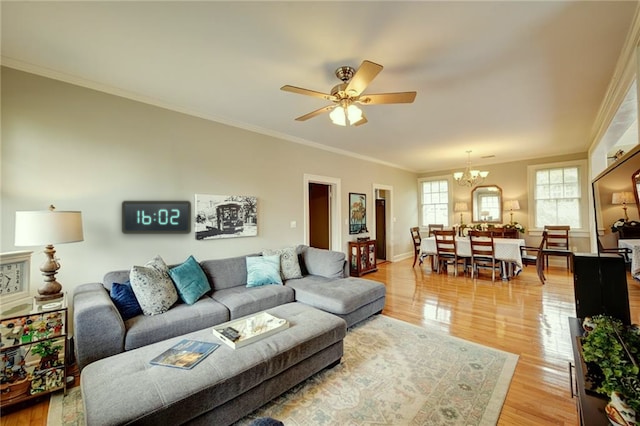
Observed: T16:02
